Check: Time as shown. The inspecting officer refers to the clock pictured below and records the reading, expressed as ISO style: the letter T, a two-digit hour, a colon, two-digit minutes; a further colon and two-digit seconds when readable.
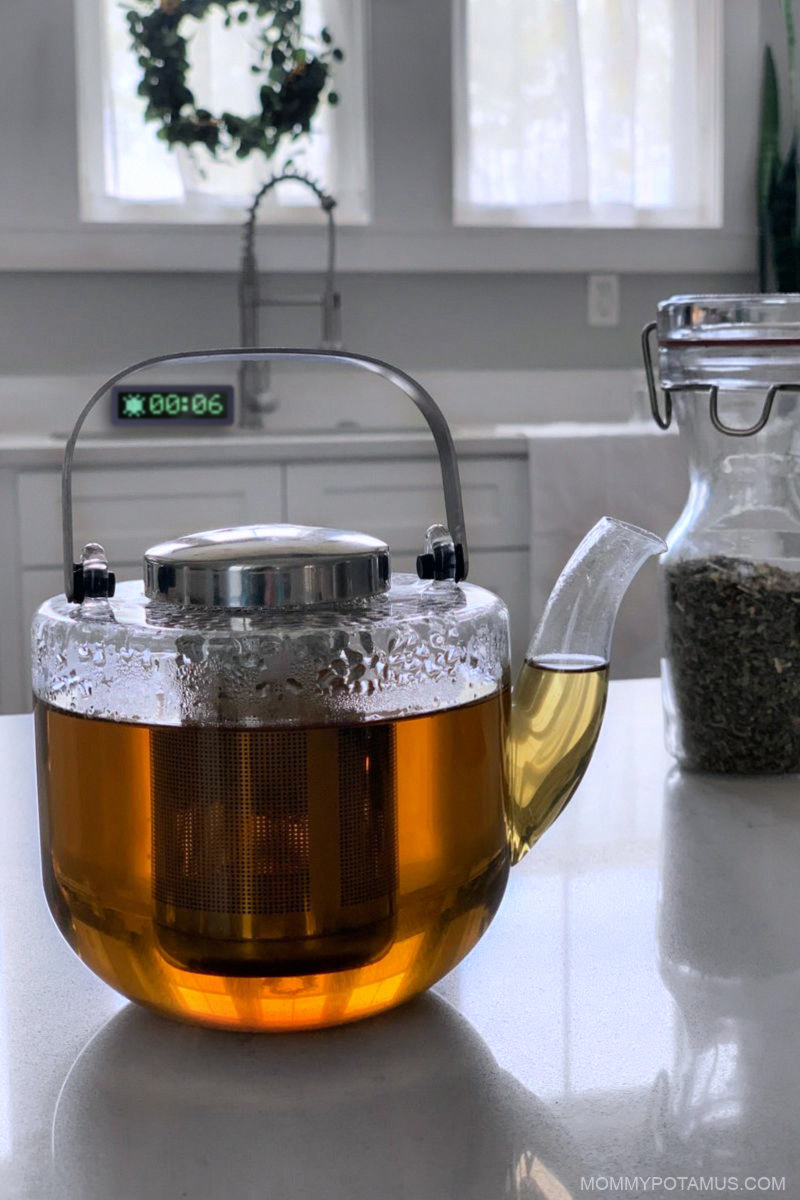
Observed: T00:06
